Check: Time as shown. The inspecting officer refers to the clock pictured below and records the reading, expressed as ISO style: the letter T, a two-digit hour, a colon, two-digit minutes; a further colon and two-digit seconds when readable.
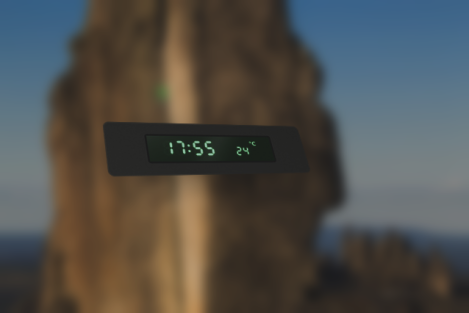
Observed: T17:55
